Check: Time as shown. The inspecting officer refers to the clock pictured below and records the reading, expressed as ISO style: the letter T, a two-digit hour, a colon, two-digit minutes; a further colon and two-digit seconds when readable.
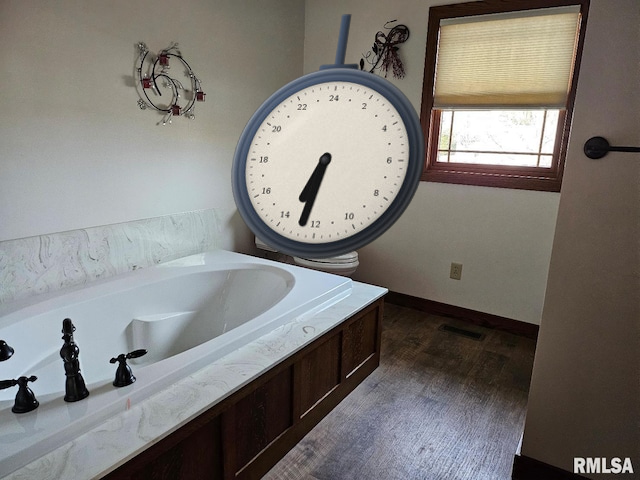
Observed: T13:32
